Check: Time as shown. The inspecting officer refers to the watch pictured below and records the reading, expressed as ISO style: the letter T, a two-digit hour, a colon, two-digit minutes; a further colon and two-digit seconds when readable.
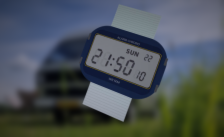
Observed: T21:50:10
